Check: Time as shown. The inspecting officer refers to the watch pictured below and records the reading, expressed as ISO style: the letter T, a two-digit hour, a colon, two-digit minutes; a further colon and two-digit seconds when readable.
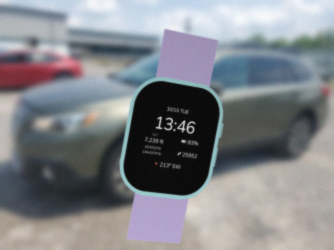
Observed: T13:46
